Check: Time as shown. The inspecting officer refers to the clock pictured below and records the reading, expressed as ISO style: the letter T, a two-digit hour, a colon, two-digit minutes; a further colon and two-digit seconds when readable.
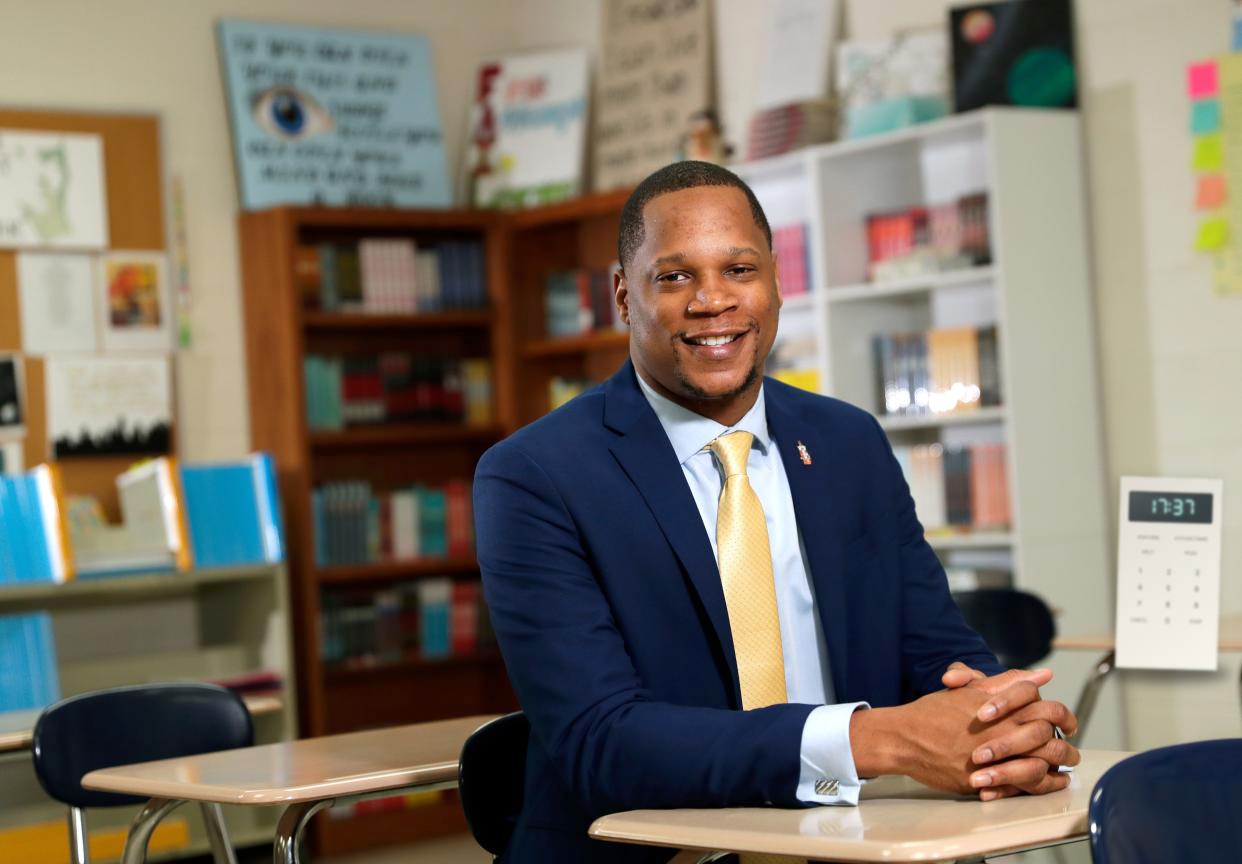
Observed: T17:37
